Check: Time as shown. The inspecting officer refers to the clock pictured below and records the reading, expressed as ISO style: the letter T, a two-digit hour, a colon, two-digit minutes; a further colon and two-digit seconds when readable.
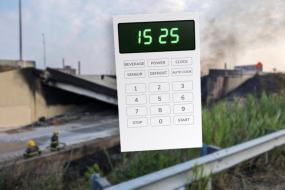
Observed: T15:25
